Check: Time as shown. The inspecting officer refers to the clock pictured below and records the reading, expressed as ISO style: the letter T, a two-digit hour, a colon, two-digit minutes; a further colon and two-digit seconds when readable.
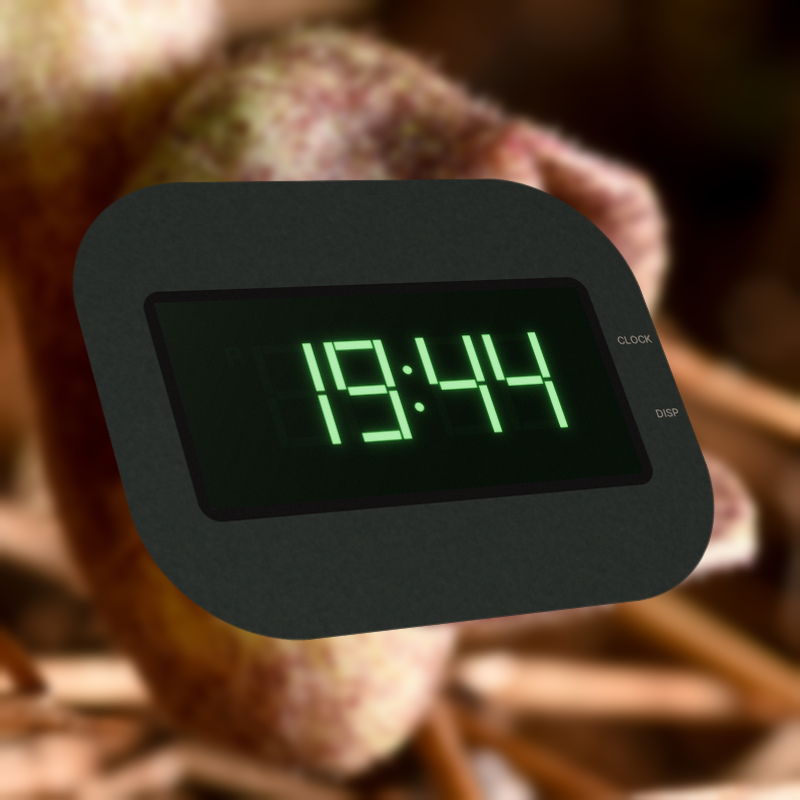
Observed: T19:44
